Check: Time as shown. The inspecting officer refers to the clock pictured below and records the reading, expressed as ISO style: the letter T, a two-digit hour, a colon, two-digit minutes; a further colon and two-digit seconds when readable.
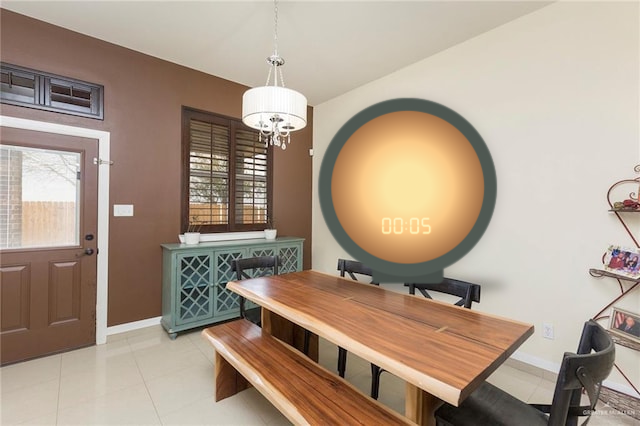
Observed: T00:05
